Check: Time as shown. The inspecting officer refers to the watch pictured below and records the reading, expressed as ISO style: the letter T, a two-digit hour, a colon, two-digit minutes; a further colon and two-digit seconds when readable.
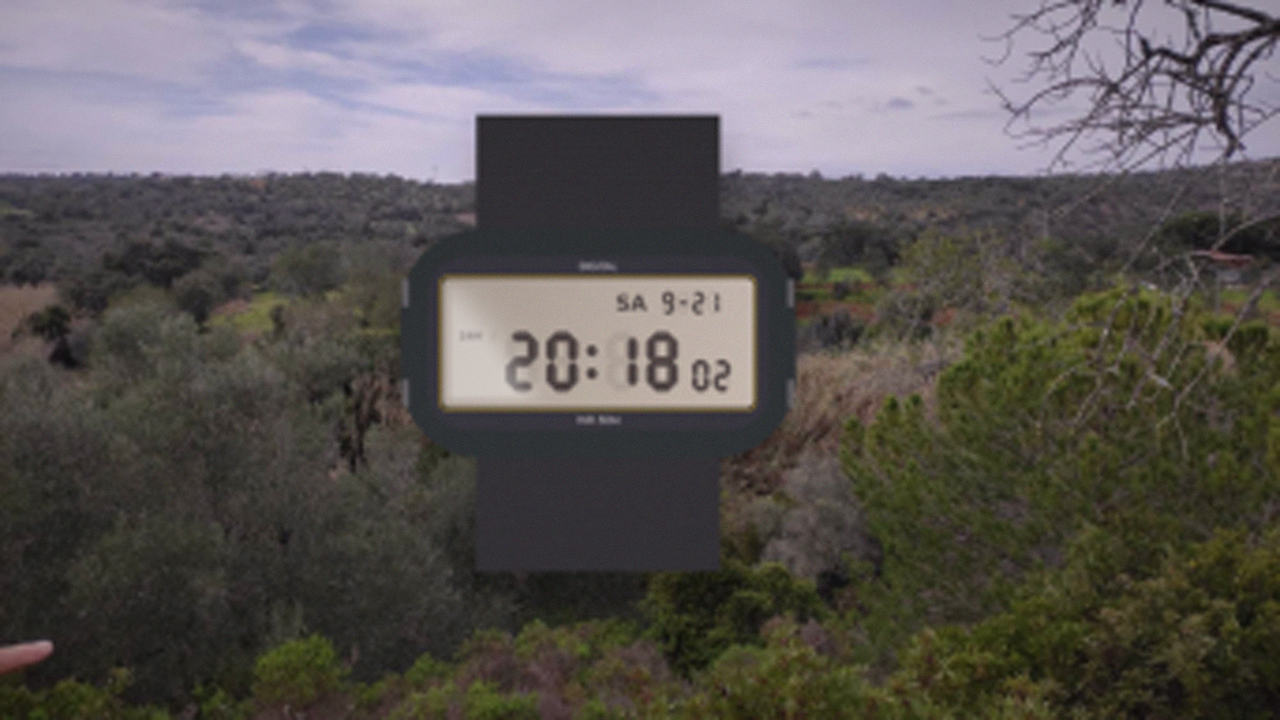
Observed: T20:18:02
